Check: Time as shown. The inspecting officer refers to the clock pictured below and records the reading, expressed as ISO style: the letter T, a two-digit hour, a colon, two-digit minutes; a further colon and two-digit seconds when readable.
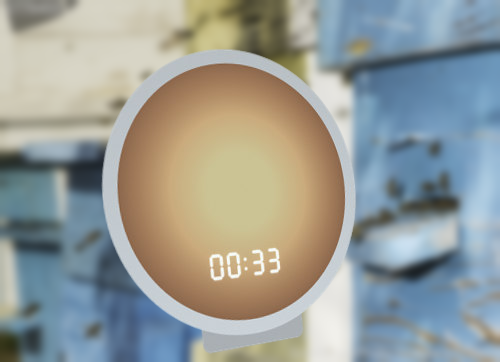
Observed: T00:33
